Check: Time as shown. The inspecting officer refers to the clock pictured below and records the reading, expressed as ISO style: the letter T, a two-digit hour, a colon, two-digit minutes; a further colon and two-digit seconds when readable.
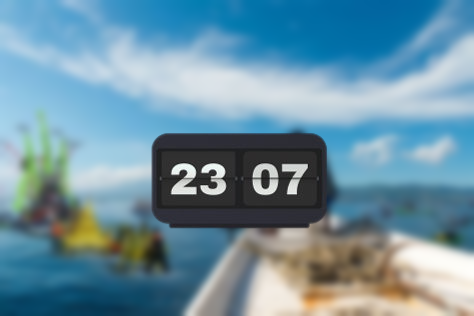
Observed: T23:07
